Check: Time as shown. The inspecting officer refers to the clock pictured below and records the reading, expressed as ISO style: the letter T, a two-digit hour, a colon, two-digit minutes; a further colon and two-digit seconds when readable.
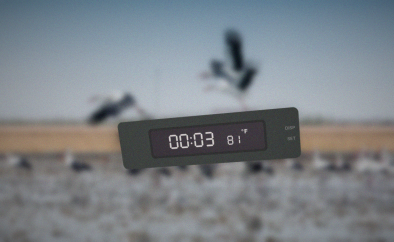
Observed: T00:03
